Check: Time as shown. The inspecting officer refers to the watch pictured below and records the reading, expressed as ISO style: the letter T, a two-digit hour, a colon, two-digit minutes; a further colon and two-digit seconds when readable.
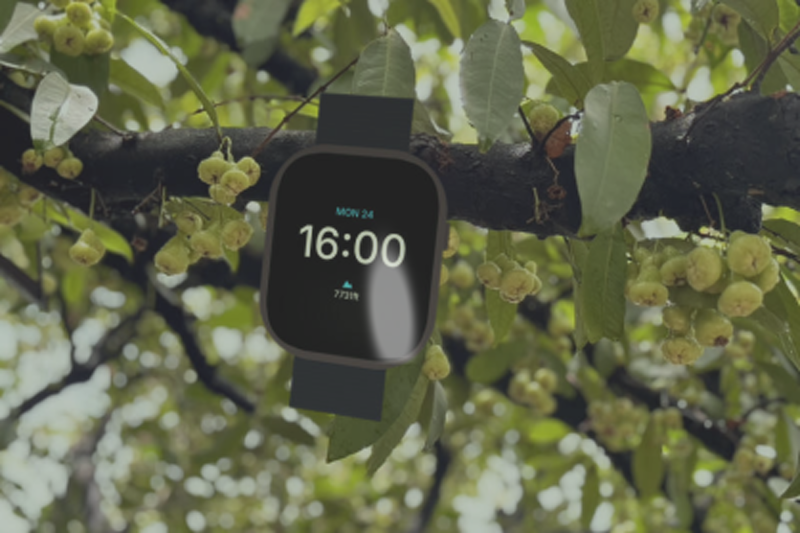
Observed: T16:00
